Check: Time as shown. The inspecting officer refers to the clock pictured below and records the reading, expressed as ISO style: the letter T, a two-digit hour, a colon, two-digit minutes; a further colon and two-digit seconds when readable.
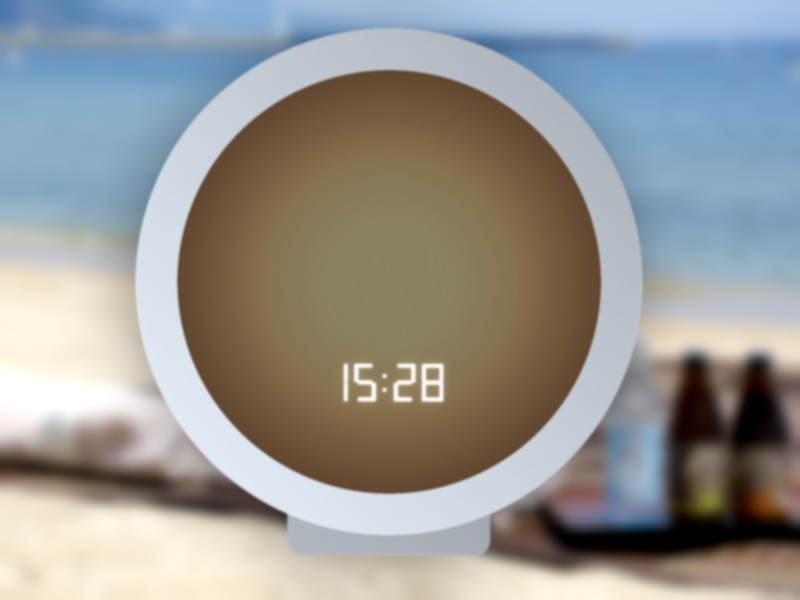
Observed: T15:28
